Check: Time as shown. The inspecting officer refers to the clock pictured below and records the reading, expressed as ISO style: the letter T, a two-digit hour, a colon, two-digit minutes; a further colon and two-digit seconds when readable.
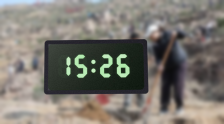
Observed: T15:26
